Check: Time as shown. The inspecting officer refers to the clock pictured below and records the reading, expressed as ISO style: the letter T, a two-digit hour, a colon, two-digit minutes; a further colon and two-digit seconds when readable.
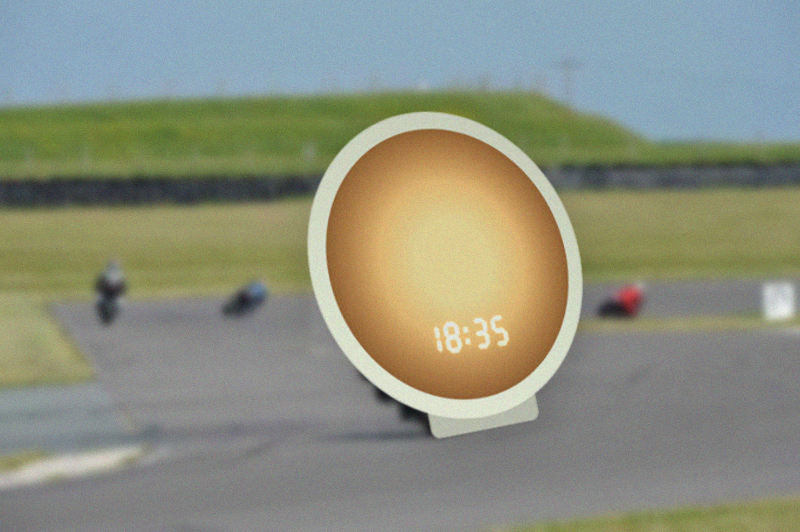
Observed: T18:35
